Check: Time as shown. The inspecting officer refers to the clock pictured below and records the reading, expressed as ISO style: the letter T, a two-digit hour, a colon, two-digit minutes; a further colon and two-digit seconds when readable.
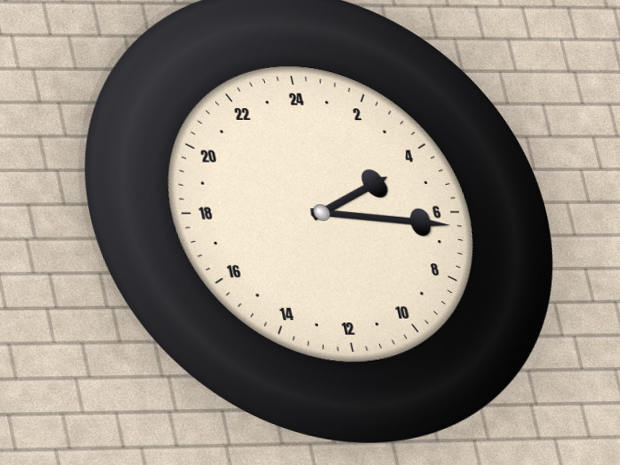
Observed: T04:16
